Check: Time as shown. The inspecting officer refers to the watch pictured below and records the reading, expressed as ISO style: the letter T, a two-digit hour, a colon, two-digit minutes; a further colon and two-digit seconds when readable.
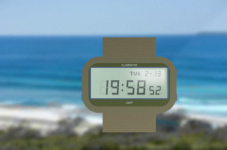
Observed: T19:58:52
